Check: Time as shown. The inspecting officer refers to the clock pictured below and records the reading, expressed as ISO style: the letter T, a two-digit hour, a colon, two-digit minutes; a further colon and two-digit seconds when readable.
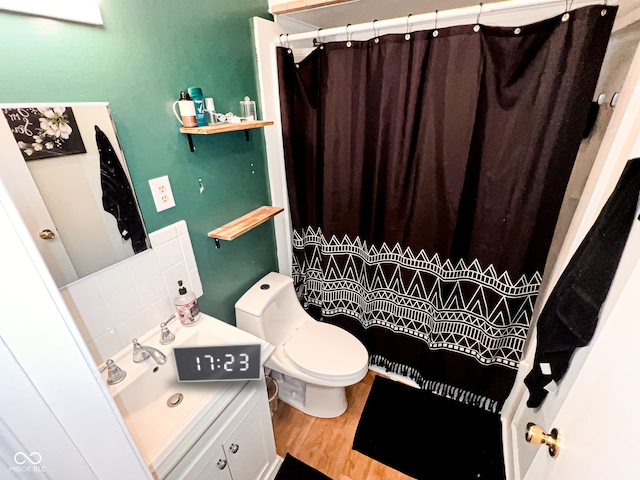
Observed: T17:23
